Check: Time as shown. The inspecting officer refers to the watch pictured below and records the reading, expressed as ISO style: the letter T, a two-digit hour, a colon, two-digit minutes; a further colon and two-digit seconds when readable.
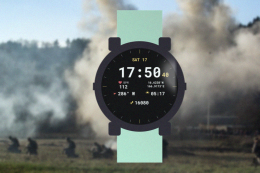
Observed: T17:50
